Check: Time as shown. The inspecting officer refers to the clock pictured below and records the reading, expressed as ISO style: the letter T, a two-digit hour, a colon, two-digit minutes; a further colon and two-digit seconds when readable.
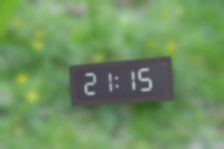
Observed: T21:15
